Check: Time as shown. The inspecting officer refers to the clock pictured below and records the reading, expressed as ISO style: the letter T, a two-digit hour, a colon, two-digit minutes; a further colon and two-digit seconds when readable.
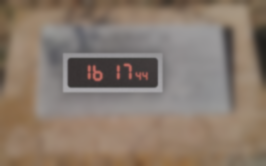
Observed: T16:17
